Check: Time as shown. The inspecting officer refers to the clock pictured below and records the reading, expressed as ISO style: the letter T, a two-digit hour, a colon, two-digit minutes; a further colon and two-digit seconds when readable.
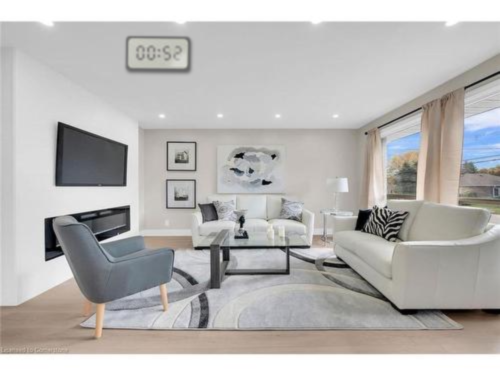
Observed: T00:52
